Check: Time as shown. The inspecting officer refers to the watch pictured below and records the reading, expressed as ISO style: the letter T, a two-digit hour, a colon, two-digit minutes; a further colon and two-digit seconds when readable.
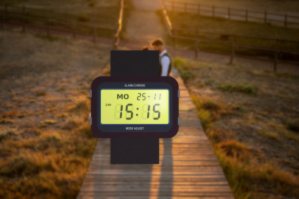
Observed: T15:15
